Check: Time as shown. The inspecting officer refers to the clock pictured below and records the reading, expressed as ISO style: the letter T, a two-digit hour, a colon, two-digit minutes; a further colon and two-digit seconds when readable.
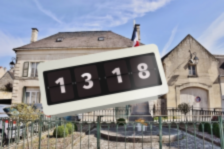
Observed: T13:18
